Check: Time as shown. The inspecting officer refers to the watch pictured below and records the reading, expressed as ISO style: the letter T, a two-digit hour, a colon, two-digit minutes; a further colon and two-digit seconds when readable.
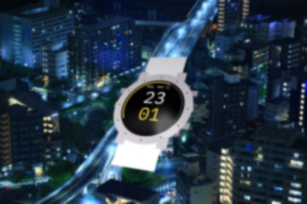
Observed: T23:01
